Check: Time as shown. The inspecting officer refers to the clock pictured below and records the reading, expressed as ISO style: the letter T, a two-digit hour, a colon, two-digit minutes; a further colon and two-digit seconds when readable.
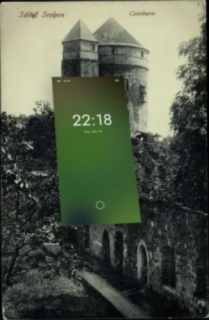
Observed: T22:18
